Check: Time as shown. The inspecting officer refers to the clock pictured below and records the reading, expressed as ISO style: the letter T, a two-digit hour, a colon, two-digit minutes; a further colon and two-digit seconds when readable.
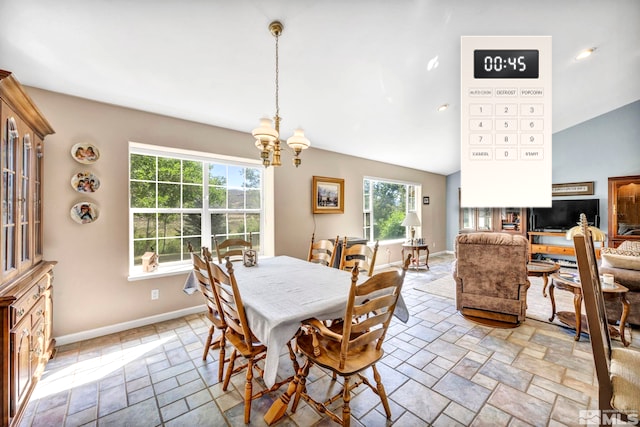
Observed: T00:45
